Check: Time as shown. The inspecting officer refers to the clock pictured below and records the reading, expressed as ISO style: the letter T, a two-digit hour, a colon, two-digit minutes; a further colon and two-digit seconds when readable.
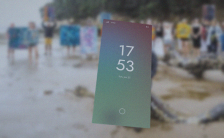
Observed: T17:53
